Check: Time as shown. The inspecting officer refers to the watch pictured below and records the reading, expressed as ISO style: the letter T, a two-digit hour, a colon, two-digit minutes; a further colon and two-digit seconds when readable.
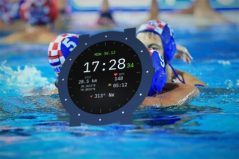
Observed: T17:28
